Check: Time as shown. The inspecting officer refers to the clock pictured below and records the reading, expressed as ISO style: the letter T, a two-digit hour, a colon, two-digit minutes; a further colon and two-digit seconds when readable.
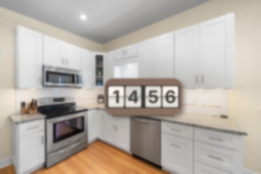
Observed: T14:56
